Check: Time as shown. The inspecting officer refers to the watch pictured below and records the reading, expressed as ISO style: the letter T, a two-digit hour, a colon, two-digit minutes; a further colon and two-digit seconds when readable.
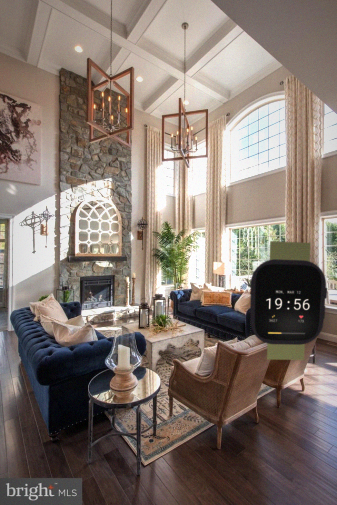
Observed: T19:56
